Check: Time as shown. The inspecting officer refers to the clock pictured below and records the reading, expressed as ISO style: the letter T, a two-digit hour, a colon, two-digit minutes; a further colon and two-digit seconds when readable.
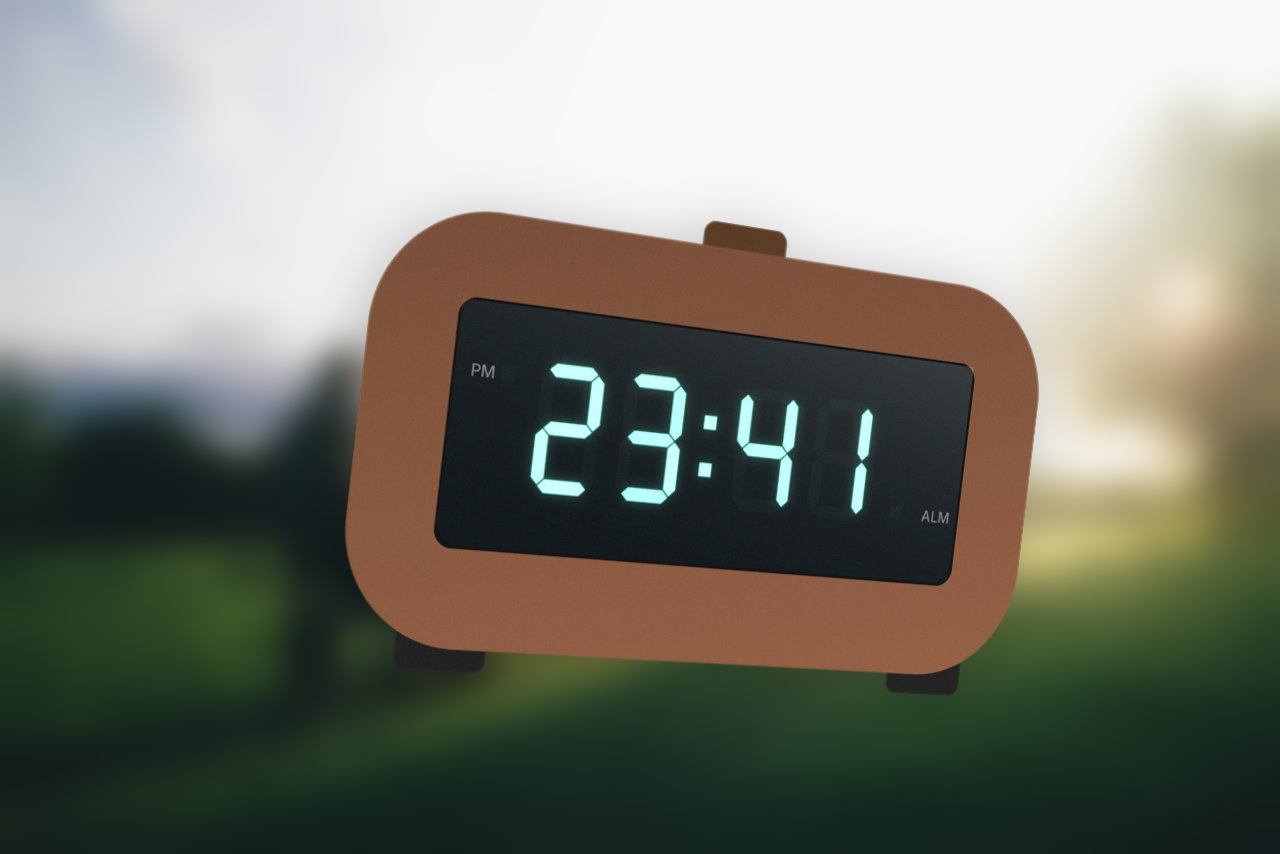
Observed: T23:41
